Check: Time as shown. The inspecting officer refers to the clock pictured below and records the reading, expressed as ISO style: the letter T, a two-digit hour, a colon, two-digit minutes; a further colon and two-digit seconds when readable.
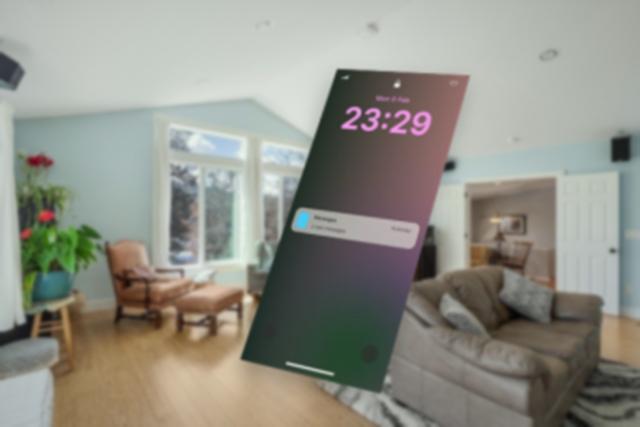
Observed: T23:29
